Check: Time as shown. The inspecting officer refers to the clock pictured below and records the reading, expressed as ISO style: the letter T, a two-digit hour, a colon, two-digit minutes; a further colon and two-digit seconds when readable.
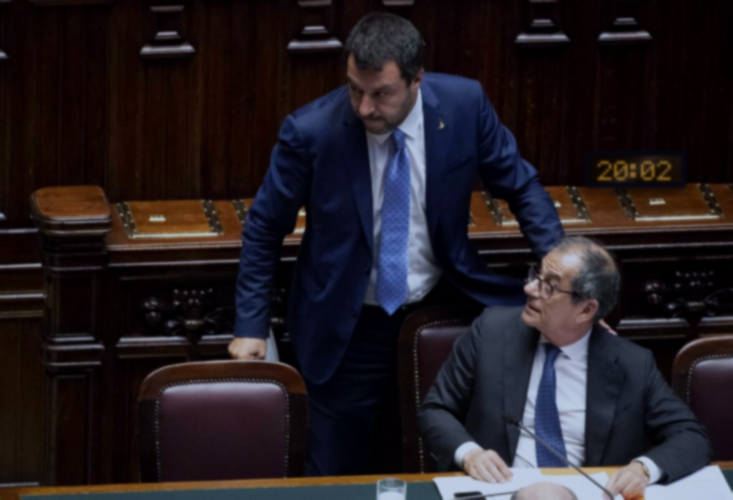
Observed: T20:02
